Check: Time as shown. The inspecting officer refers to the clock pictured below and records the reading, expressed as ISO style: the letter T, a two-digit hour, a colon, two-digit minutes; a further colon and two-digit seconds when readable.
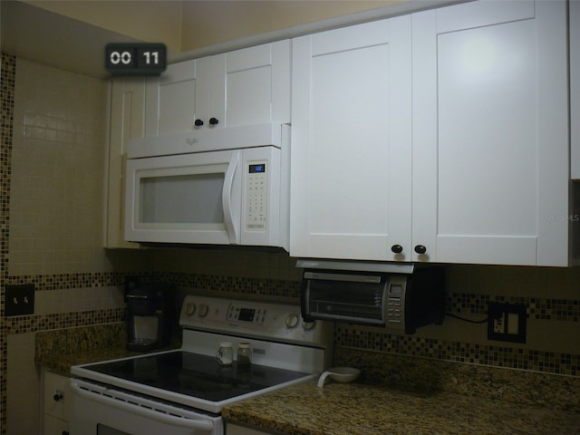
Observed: T00:11
